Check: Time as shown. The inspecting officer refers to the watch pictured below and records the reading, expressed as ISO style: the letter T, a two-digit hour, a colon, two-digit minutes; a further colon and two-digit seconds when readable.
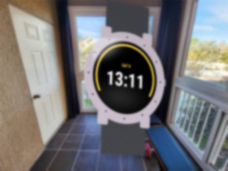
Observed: T13:11
